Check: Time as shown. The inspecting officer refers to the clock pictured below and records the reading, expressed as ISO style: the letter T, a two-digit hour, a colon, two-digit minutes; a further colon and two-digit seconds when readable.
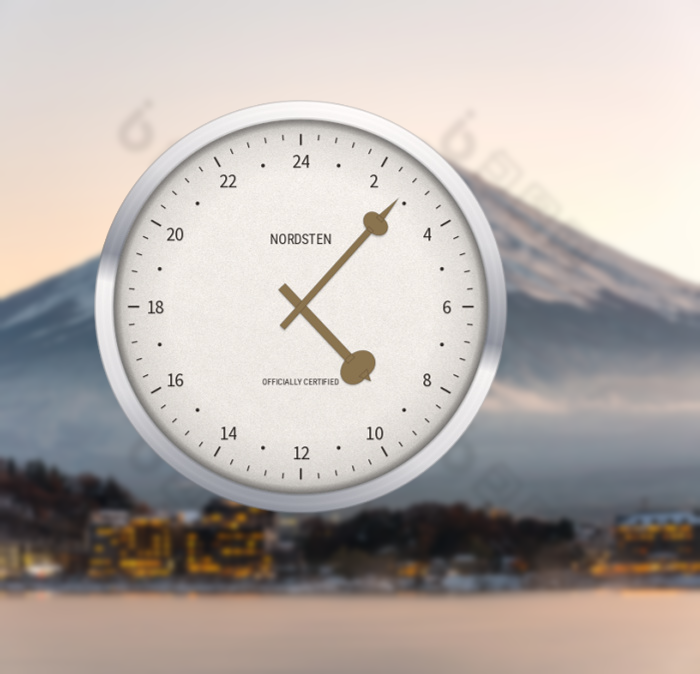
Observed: T09:07
